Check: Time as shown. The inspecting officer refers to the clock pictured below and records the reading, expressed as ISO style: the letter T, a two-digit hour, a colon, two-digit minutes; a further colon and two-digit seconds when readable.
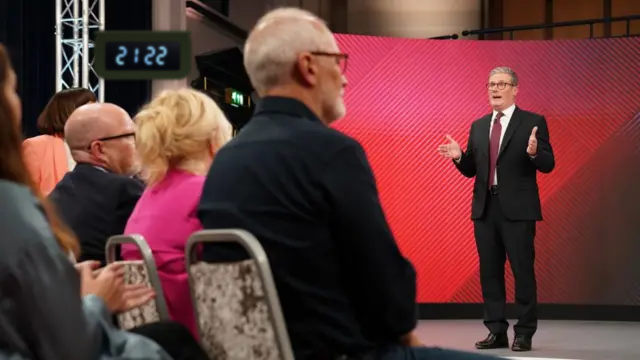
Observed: T21:22
